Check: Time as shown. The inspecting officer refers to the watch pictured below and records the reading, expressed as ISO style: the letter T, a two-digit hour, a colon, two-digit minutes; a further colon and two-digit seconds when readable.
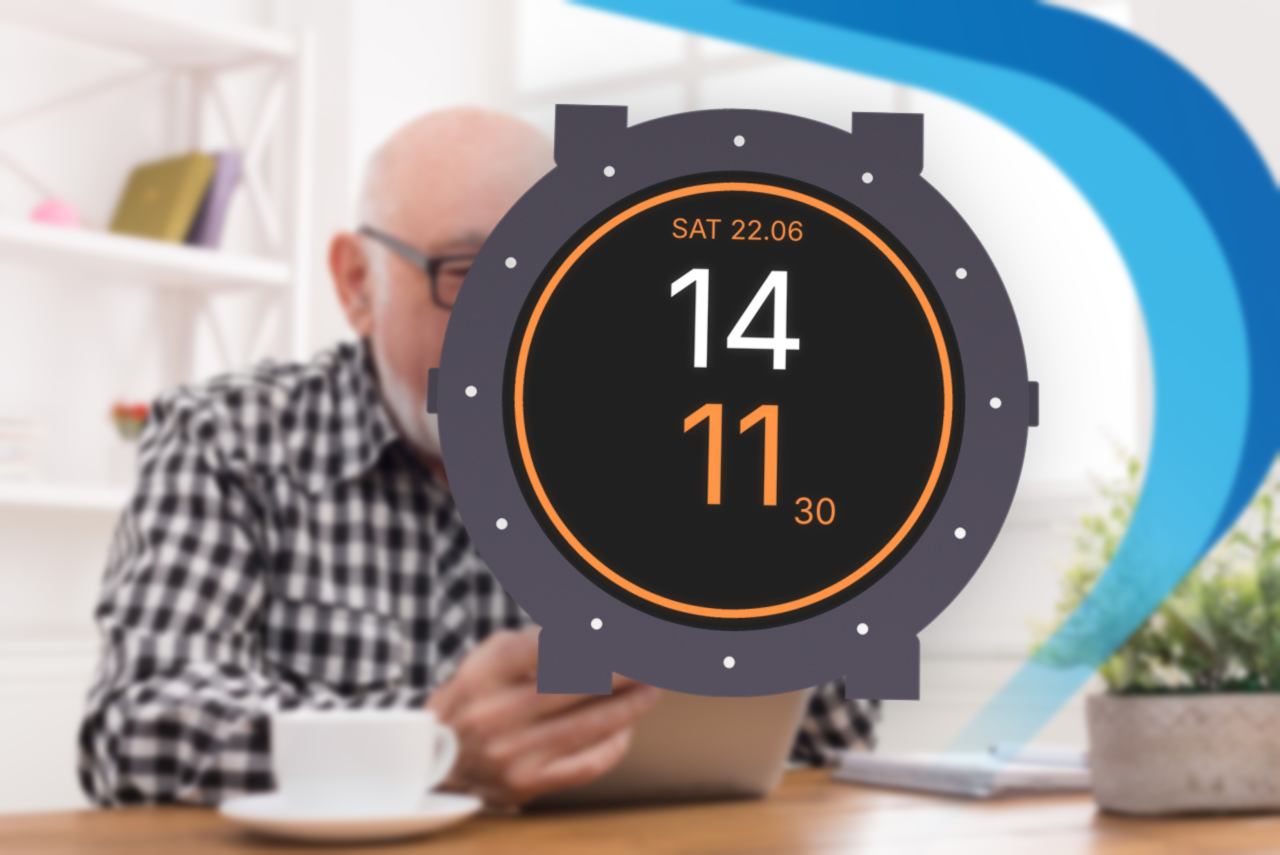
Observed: T14:11:30
